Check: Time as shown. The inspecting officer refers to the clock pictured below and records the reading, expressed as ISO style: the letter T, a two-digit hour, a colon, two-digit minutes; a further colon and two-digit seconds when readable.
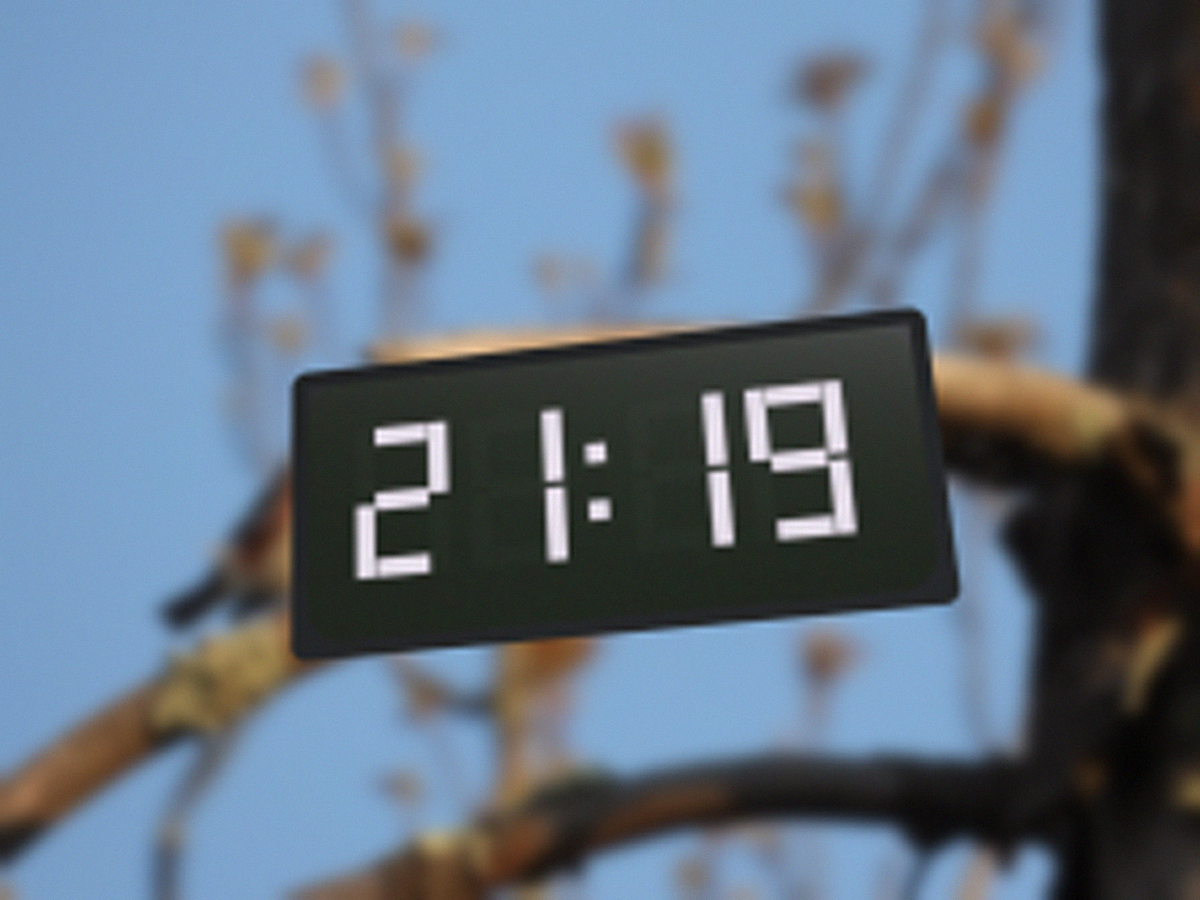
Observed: T21:19
